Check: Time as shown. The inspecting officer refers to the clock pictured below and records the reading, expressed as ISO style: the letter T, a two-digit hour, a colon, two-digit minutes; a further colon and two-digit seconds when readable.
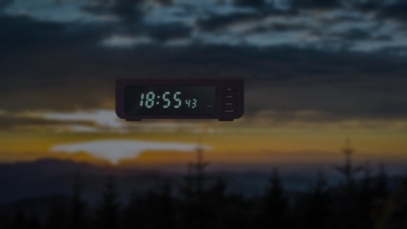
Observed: T18:55:43
